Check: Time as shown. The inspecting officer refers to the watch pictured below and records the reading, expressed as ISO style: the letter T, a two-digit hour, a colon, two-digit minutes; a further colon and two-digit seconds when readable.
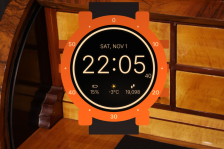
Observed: T22:05
